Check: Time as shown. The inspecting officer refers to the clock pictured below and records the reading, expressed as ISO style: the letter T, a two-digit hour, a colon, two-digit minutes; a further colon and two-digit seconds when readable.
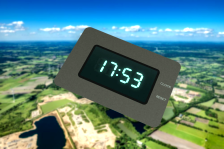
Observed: T17:53
